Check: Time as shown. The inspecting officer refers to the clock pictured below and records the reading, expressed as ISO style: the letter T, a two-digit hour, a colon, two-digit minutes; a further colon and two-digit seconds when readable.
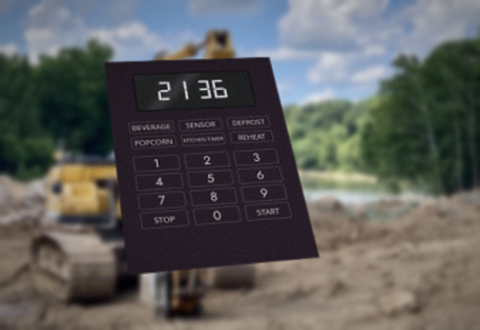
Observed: T21:36
